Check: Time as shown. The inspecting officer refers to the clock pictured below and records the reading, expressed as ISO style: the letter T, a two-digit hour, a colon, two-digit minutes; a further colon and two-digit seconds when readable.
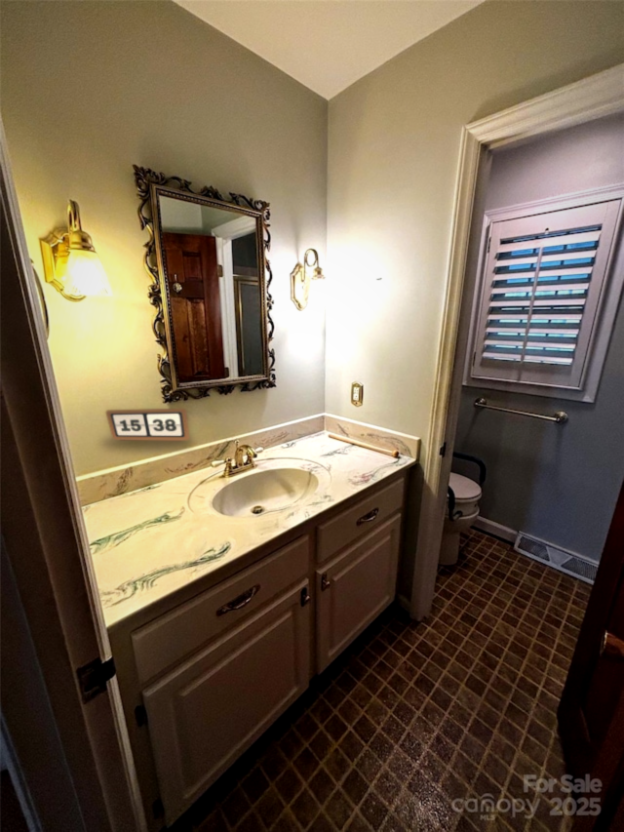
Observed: T15:38
